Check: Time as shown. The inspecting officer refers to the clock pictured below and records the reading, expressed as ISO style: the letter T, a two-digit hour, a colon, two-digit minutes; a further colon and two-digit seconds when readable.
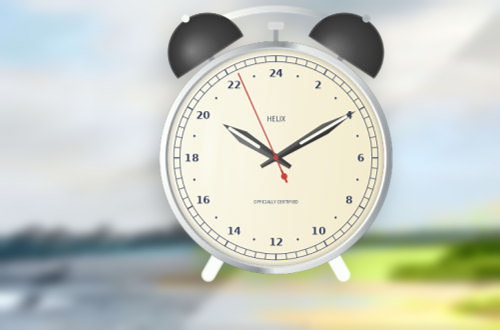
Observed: T20:09:56
